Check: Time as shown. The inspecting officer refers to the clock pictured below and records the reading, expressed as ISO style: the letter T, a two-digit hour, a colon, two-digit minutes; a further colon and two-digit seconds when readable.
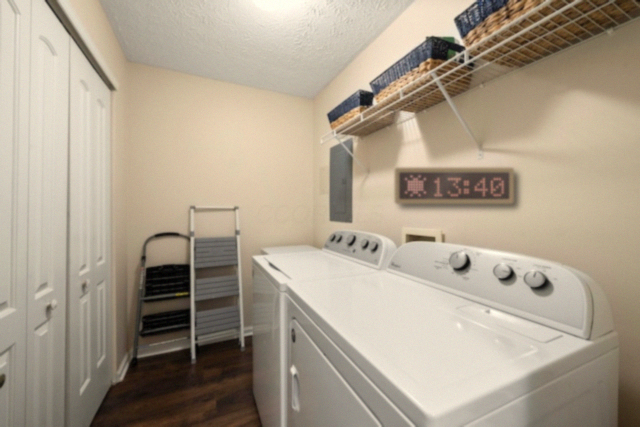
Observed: T13:40
